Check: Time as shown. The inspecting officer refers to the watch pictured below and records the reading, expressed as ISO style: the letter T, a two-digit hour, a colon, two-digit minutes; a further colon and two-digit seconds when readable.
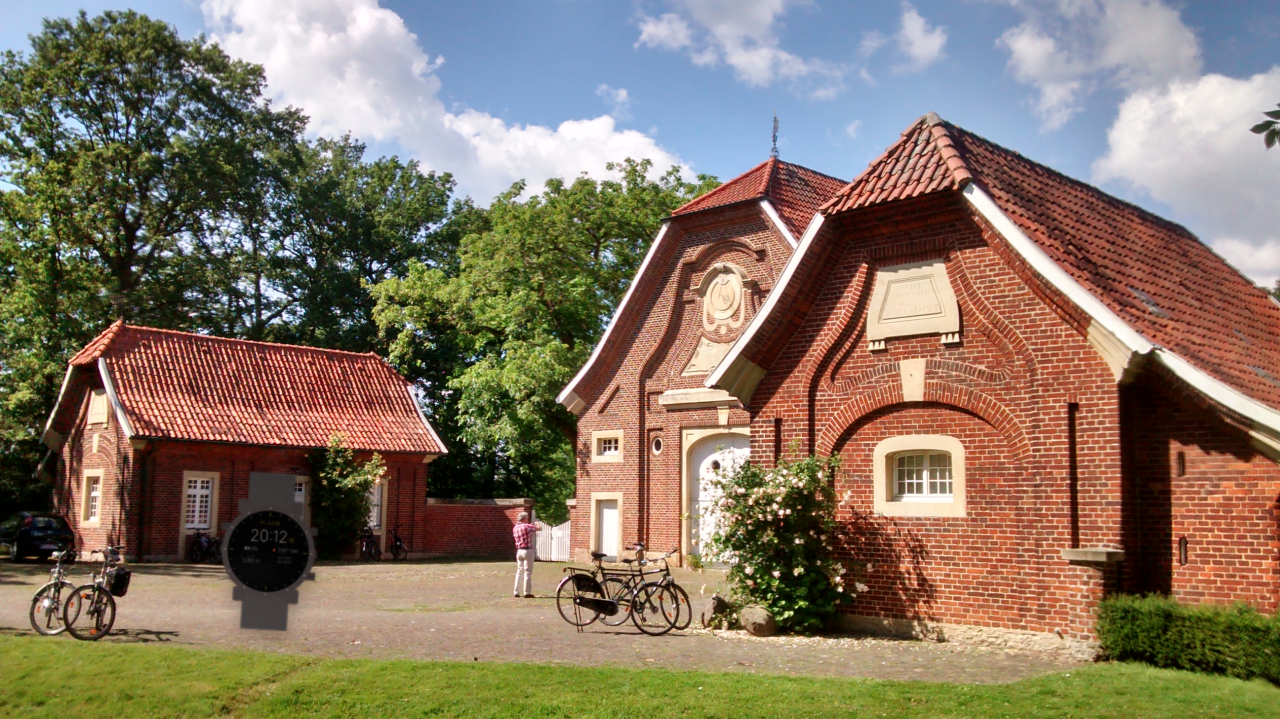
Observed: T20:12
